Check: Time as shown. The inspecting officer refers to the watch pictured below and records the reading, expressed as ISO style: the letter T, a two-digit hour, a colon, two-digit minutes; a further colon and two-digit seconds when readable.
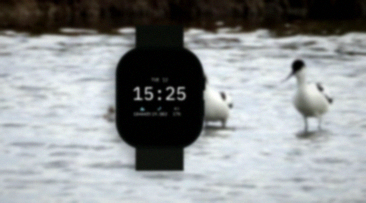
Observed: T15:25
